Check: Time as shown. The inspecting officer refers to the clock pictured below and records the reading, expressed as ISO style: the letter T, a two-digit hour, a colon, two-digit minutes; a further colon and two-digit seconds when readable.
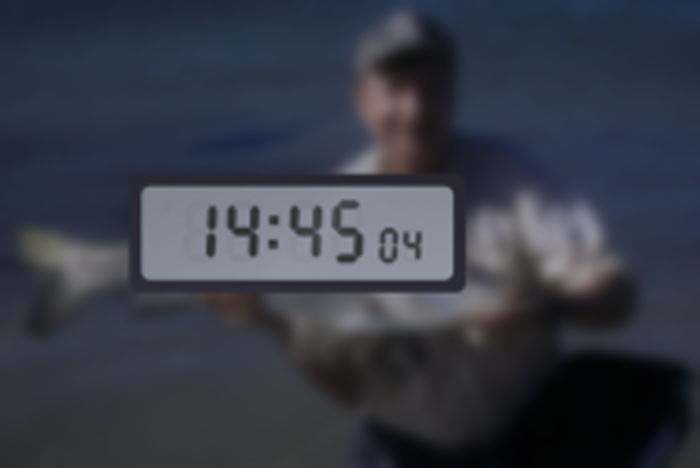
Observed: T14:45:04
